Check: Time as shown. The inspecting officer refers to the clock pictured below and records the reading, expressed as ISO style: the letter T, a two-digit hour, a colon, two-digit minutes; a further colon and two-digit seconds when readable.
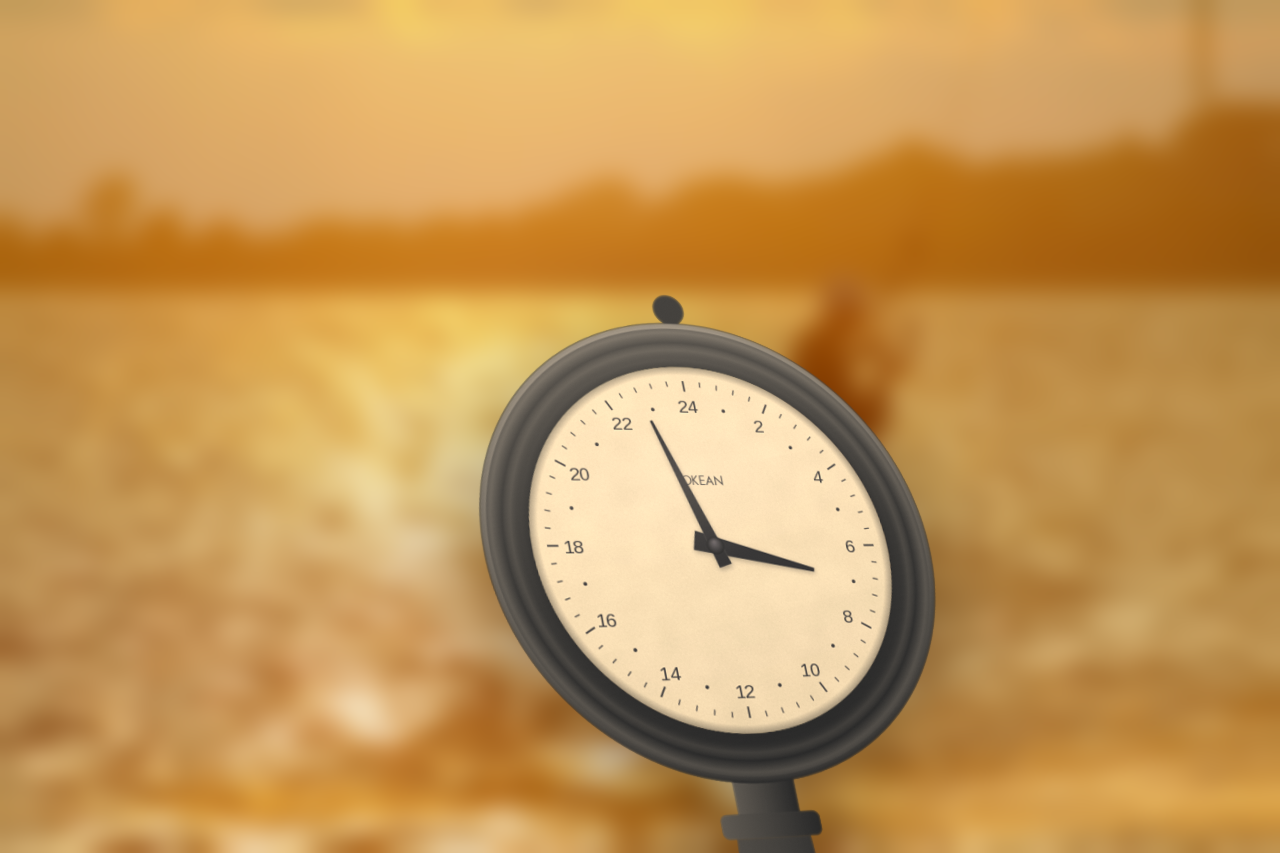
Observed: T06:57
